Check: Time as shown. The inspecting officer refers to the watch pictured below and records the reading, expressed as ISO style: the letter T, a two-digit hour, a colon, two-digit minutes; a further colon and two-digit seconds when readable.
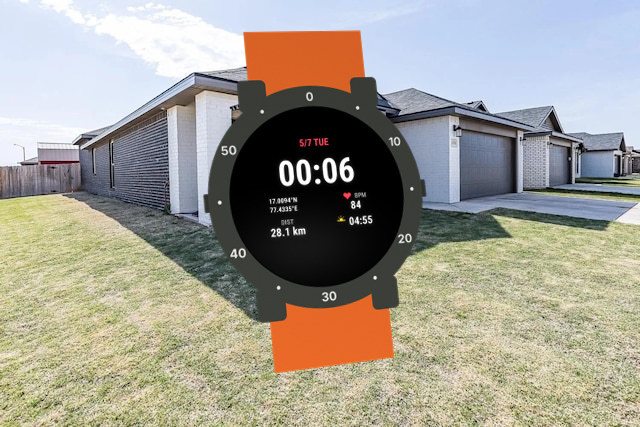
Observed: T00:06
